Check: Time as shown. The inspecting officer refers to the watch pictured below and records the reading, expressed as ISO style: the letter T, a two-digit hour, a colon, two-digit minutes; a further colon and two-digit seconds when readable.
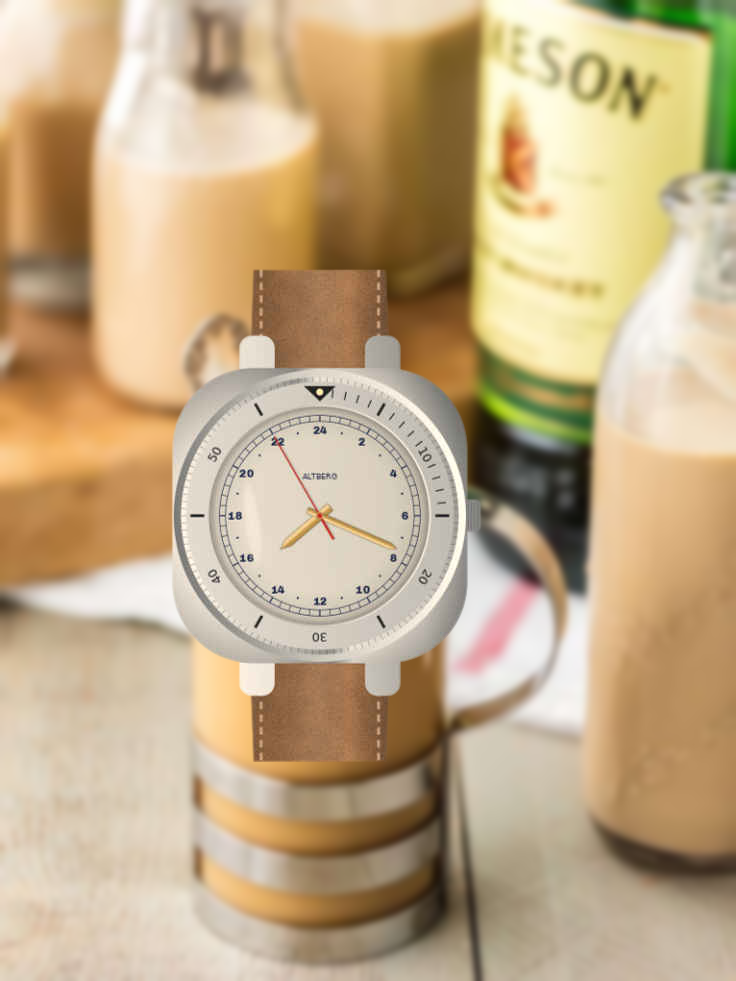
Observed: T15:18:55
